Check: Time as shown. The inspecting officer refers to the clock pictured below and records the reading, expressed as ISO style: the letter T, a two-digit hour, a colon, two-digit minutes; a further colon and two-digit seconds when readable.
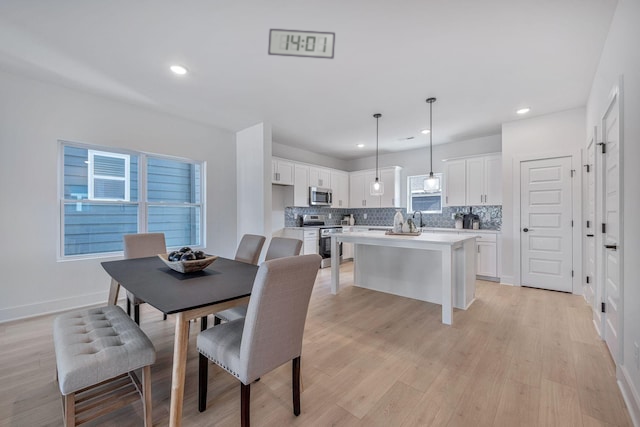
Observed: T14:01
